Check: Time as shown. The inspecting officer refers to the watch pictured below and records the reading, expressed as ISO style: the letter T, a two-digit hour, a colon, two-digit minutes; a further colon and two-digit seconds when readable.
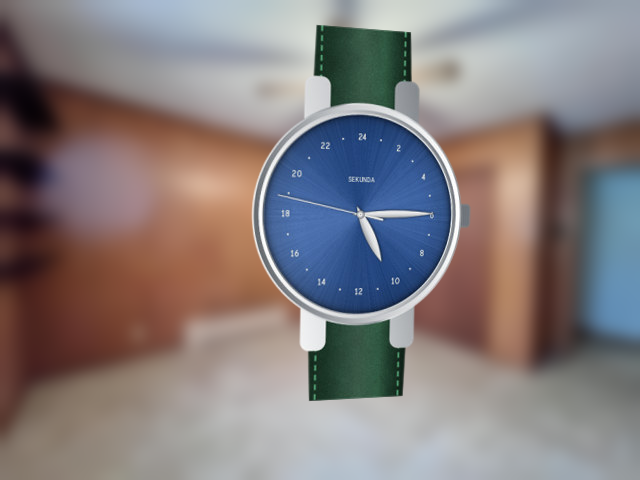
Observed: T10:14:47
